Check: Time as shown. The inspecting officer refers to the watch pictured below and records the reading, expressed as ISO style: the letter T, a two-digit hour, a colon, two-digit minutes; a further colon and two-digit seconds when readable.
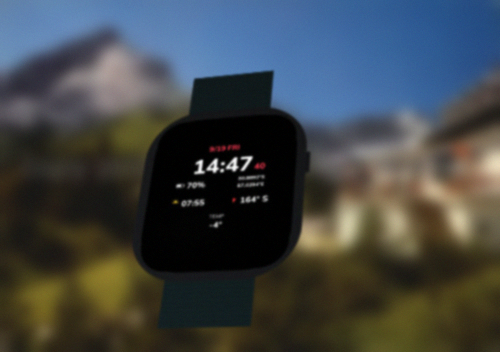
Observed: T14:47
